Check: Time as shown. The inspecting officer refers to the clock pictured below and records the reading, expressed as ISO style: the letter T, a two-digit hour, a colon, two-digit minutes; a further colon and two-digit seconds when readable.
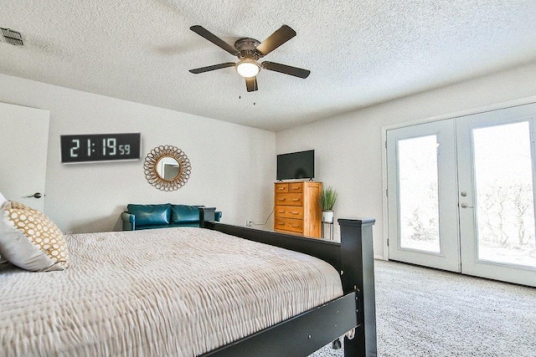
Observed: T21:19:59
